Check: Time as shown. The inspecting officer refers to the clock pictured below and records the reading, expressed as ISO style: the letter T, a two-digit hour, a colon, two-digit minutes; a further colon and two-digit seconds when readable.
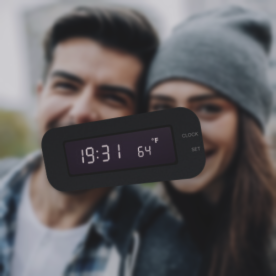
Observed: T19:31
